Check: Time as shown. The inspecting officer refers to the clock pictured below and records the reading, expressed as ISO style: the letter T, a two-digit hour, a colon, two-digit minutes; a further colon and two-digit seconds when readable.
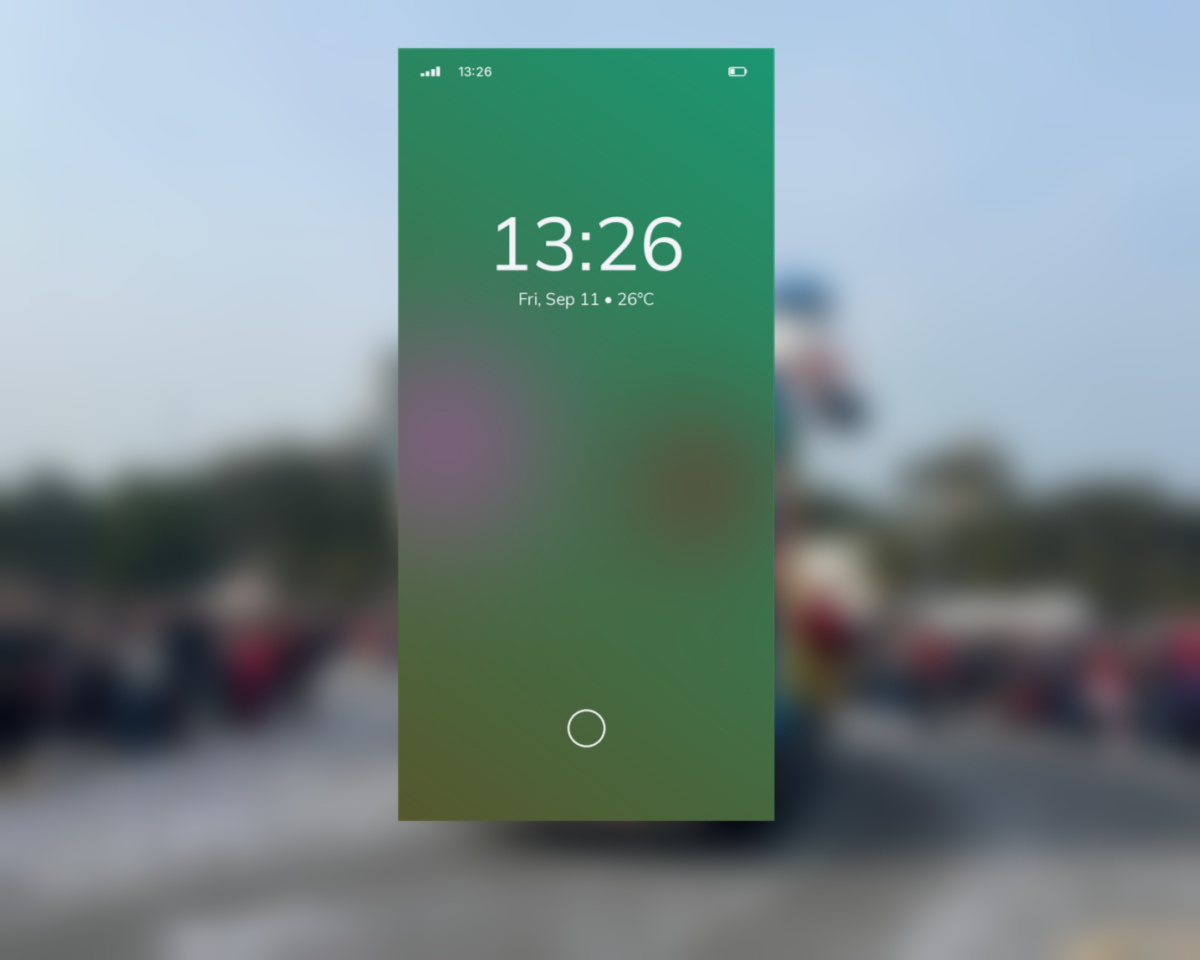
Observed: T13:26
